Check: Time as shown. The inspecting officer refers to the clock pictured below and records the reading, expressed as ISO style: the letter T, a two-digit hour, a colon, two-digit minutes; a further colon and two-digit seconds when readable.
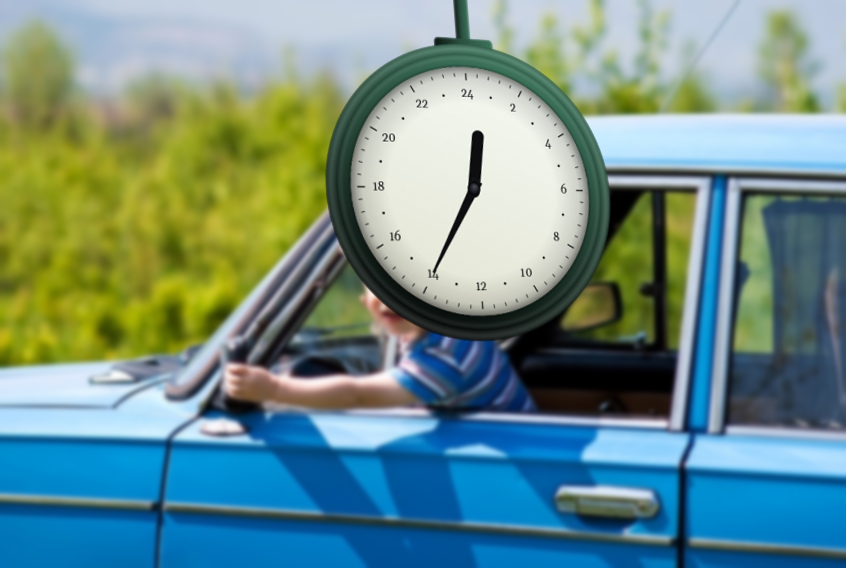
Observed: T00:35
